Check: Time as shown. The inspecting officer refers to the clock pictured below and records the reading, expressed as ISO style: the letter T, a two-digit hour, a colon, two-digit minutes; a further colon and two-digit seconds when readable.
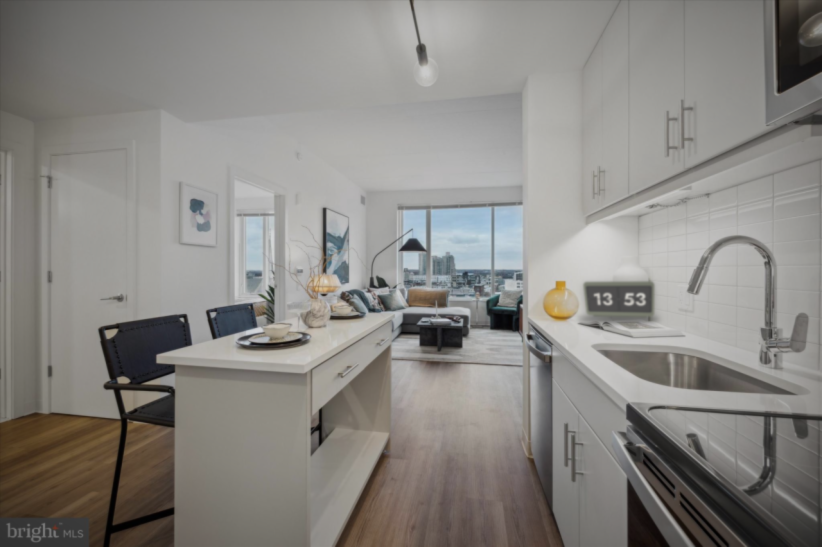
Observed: T13:53
